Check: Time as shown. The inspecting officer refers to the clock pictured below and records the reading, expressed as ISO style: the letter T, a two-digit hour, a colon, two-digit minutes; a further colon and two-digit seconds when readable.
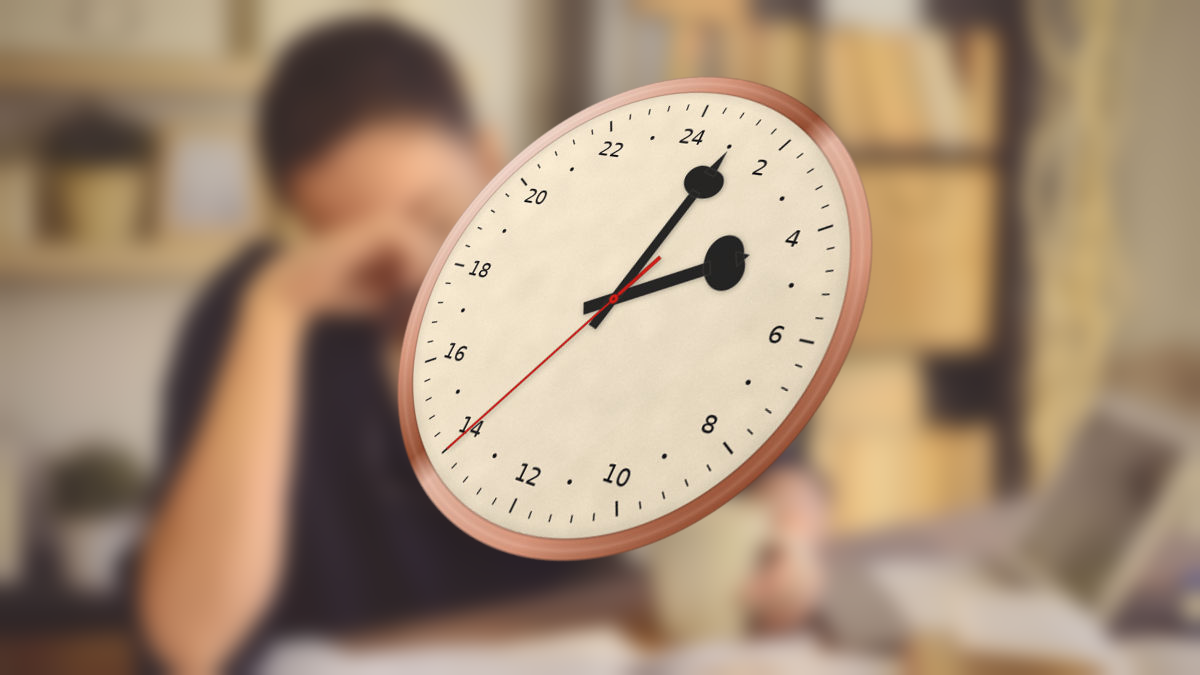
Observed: T04:02:35
